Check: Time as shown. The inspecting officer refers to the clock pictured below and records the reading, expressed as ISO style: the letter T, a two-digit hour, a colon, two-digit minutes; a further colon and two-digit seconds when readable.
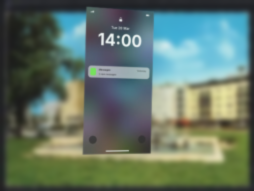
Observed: T14:00
